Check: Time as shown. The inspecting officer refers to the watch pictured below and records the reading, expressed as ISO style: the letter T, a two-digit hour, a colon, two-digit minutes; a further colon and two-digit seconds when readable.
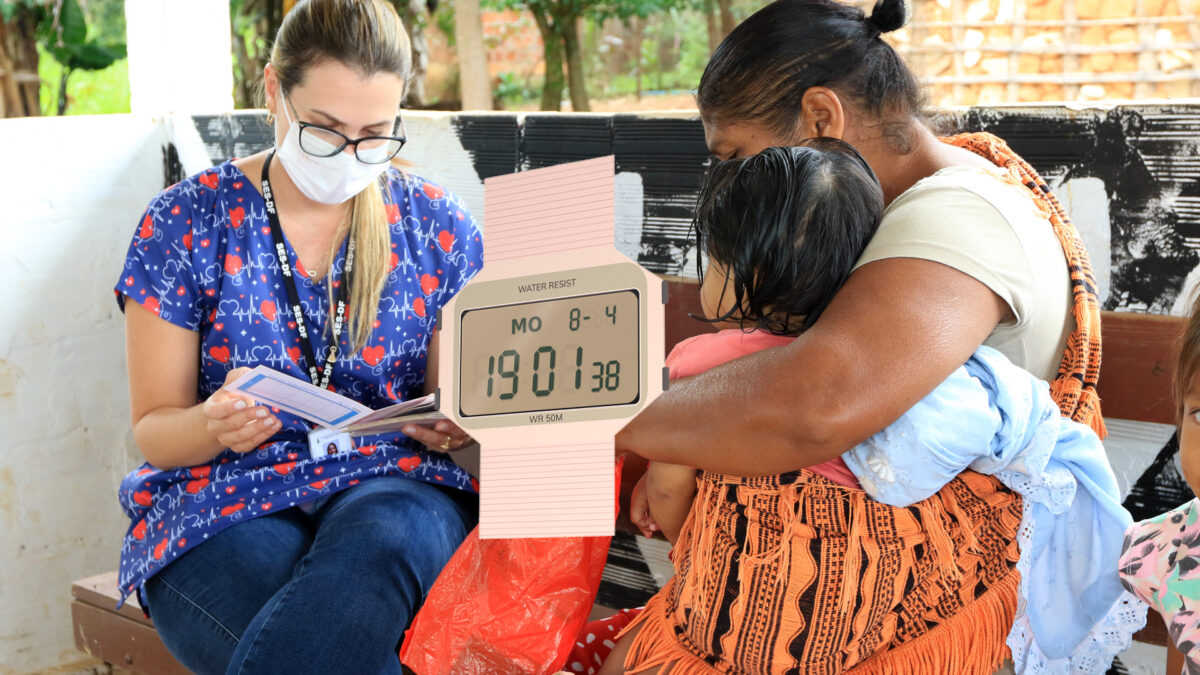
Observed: T19:01:38
